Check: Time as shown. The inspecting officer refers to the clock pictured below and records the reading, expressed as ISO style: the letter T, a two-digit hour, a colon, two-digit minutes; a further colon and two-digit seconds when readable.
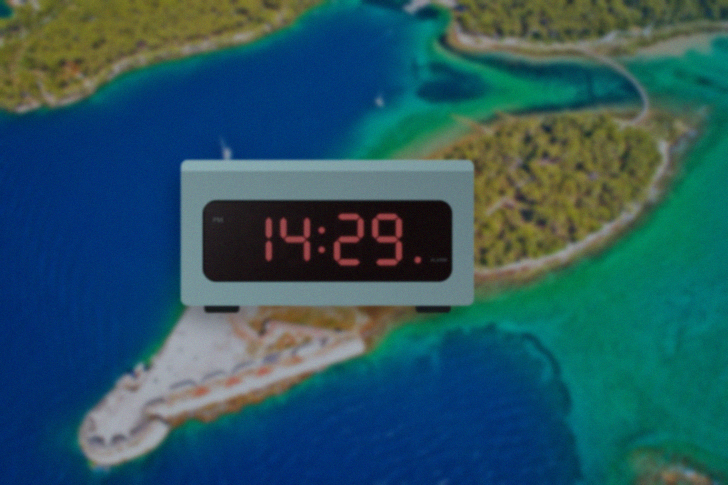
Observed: T14:29
